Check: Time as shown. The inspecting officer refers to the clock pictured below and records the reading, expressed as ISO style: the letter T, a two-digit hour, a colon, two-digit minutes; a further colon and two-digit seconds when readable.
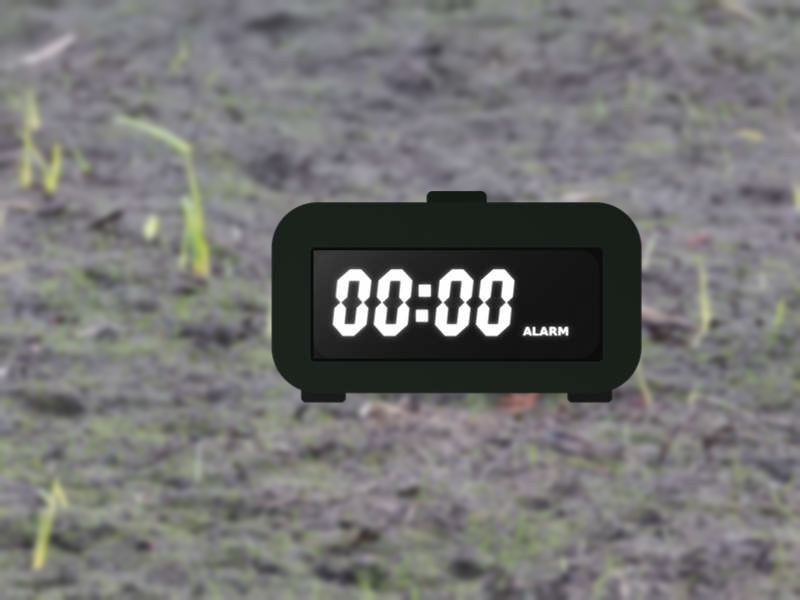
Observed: T00:00
